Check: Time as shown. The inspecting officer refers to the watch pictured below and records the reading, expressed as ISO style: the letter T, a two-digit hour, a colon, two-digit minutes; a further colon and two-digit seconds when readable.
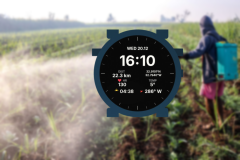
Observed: T16:10
